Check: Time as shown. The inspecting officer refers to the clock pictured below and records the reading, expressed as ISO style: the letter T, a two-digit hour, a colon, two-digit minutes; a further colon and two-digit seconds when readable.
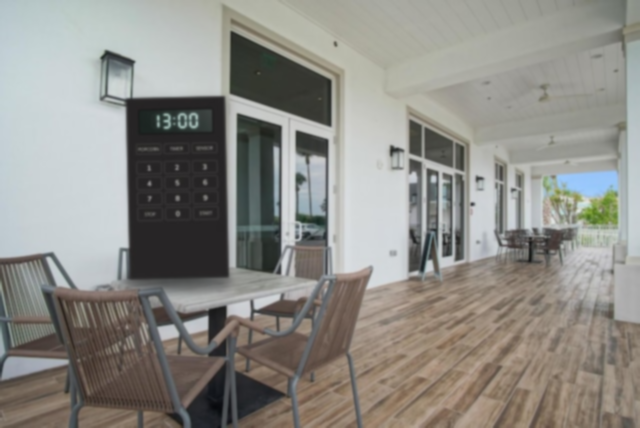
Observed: T13:00
